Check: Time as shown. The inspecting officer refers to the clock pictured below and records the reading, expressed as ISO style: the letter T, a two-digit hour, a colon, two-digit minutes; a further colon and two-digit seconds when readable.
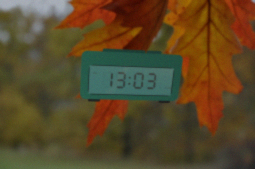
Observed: T13:03
